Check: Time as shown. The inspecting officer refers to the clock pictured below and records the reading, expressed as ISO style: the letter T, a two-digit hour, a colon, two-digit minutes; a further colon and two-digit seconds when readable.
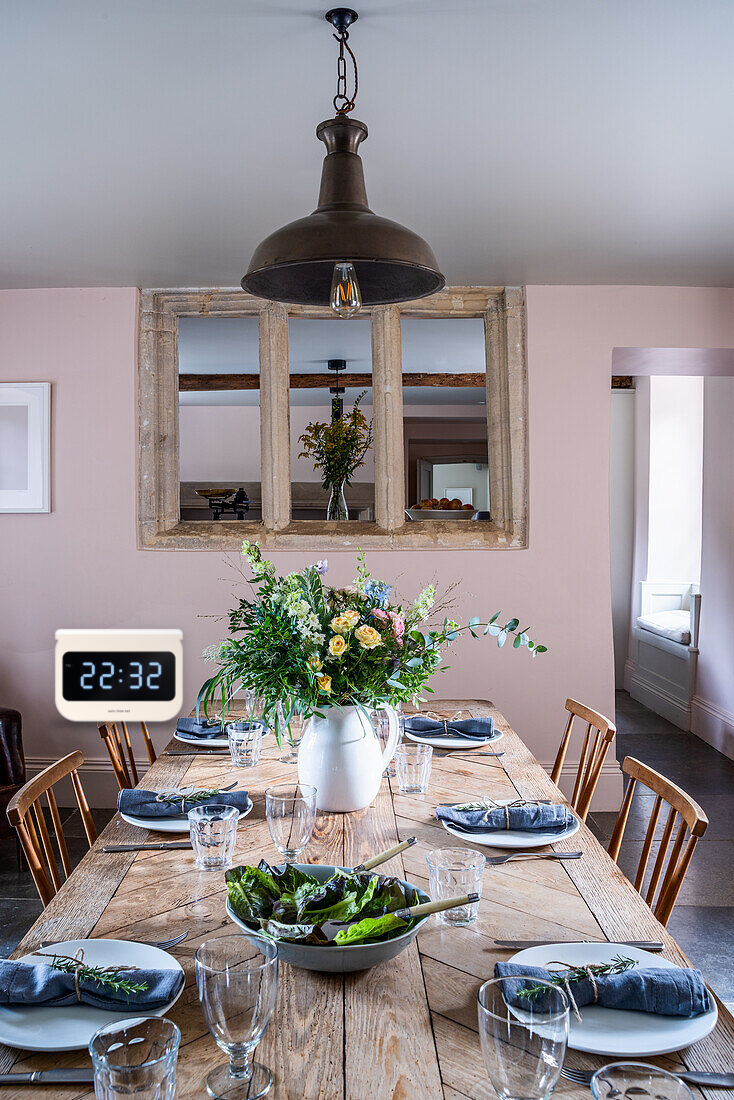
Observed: T22:32
